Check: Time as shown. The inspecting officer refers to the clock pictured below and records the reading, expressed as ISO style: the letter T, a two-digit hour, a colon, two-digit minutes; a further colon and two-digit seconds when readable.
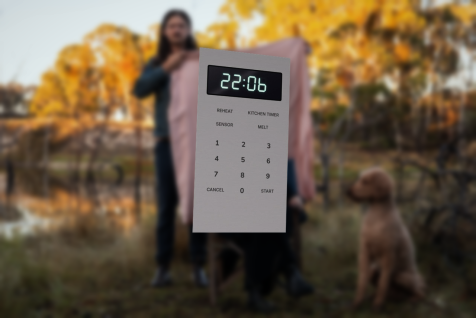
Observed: T22:06
